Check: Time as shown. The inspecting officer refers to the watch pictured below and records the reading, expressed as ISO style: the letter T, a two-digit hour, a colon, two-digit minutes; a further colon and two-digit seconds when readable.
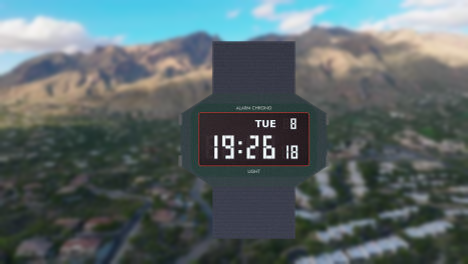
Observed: T19:26:18
